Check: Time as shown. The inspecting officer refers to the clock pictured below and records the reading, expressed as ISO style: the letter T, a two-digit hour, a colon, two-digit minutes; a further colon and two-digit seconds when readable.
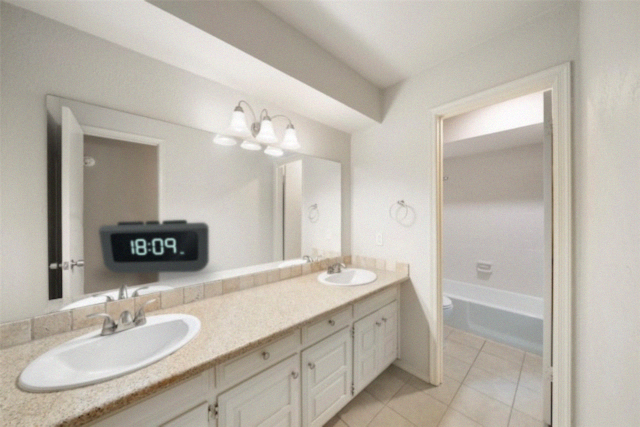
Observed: T18:09
